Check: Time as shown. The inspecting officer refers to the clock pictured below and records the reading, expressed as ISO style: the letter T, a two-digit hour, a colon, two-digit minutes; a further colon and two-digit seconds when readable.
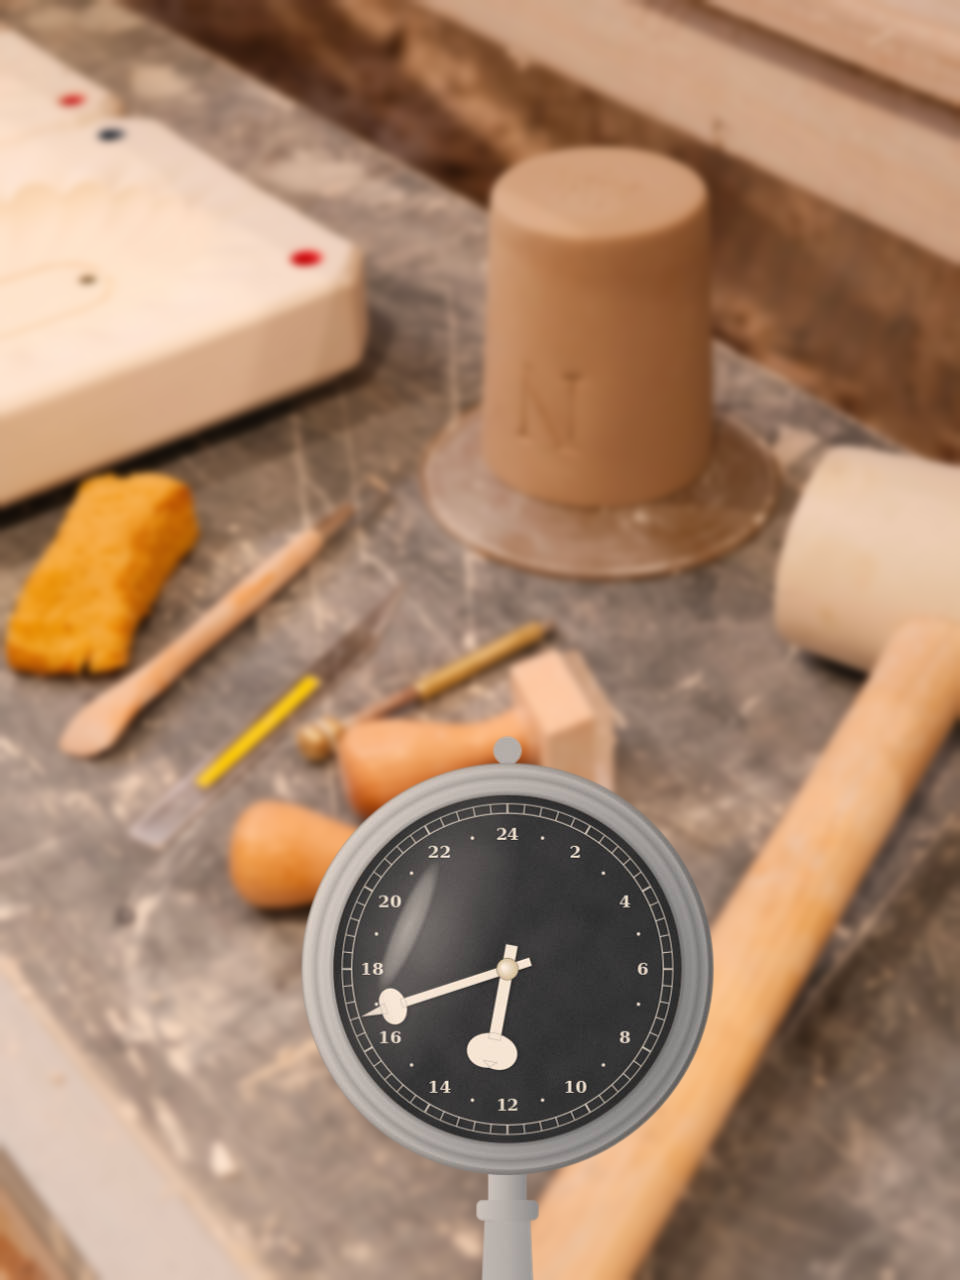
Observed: T12:42
